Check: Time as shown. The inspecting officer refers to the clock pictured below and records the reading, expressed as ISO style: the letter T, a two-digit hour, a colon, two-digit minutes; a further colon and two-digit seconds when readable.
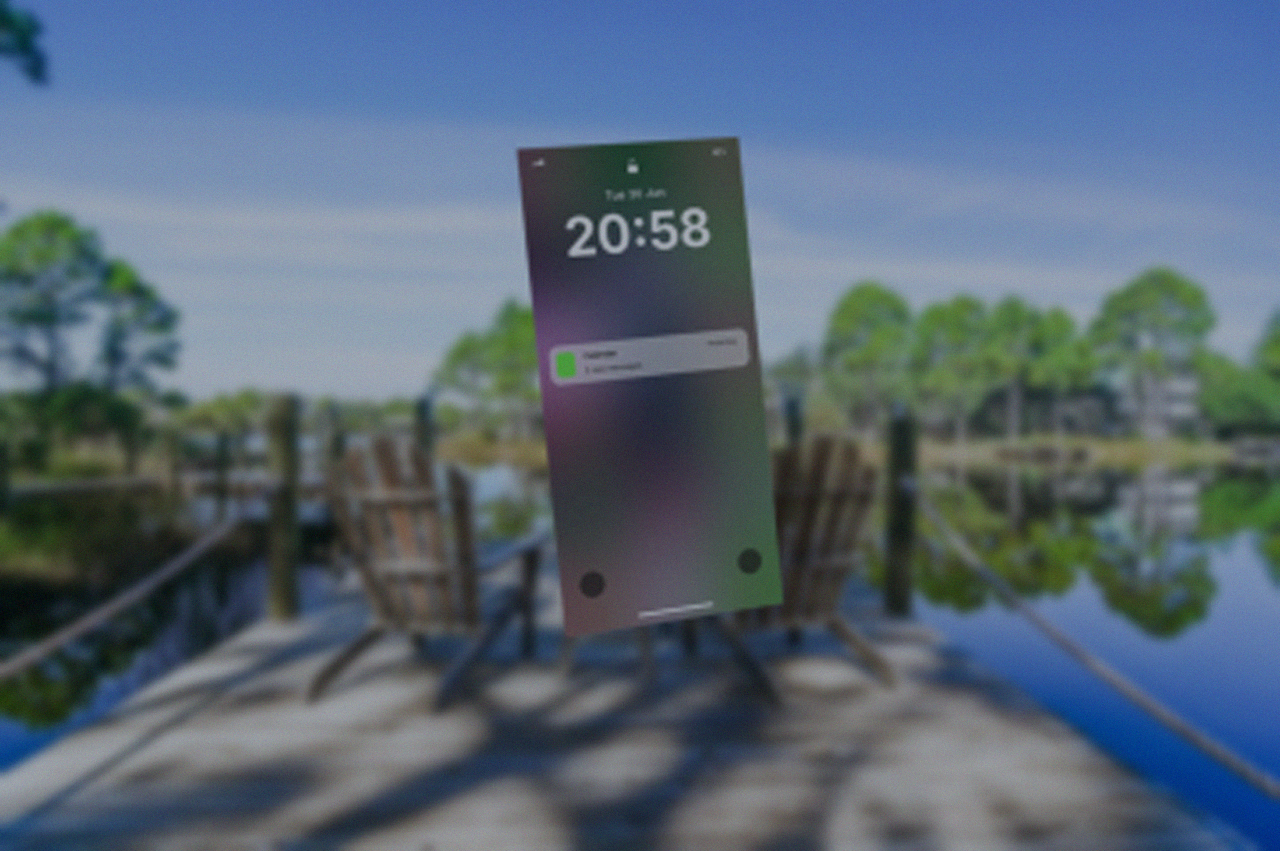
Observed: T20:58
